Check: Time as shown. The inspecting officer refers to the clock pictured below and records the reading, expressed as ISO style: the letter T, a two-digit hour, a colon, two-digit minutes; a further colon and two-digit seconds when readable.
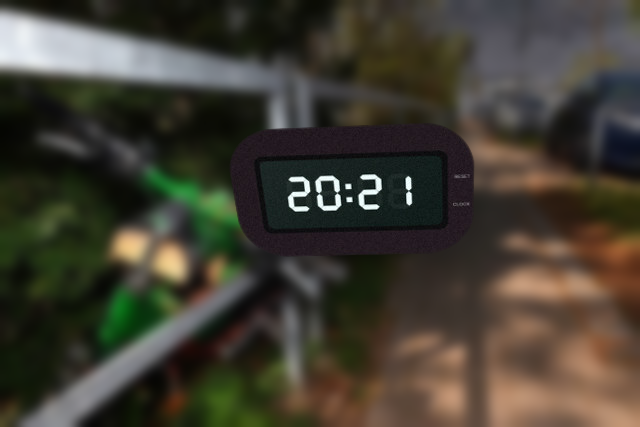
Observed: T20:21
